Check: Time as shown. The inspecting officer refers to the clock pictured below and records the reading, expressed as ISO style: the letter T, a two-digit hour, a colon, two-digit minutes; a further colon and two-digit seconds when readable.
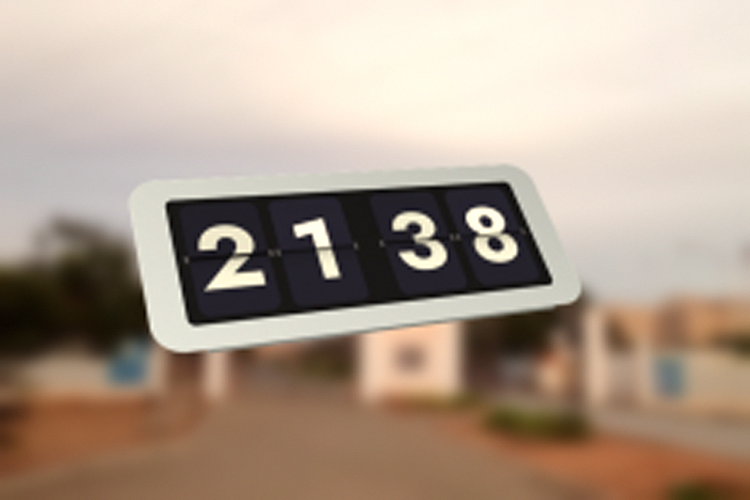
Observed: T21:38
